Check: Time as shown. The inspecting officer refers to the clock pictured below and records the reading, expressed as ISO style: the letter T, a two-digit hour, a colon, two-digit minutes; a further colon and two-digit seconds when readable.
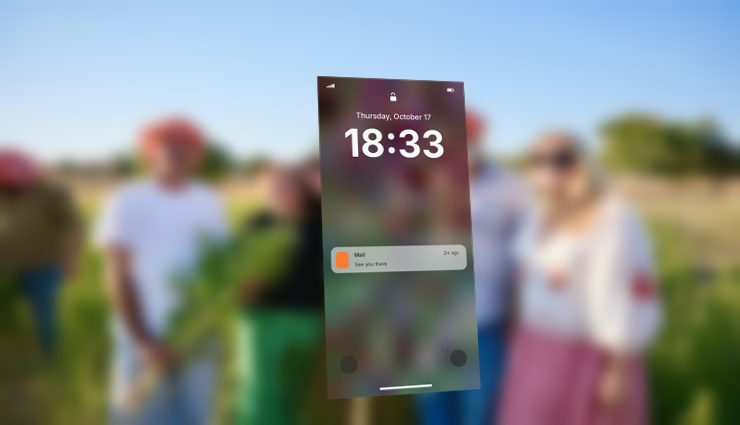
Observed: T18:33
